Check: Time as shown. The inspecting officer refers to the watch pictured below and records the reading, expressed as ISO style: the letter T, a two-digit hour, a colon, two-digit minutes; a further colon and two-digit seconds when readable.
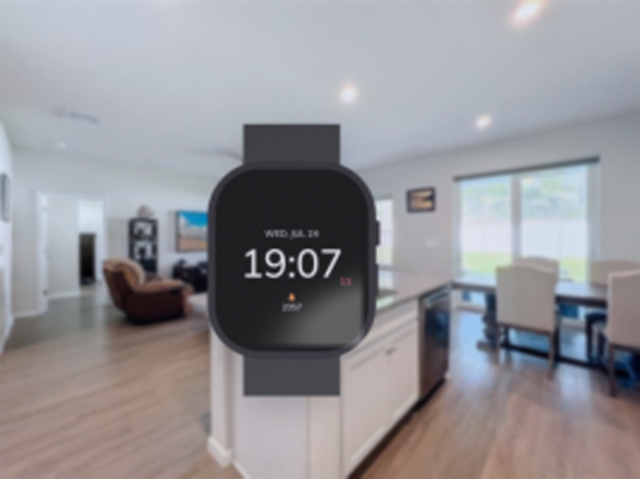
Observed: T19:07
